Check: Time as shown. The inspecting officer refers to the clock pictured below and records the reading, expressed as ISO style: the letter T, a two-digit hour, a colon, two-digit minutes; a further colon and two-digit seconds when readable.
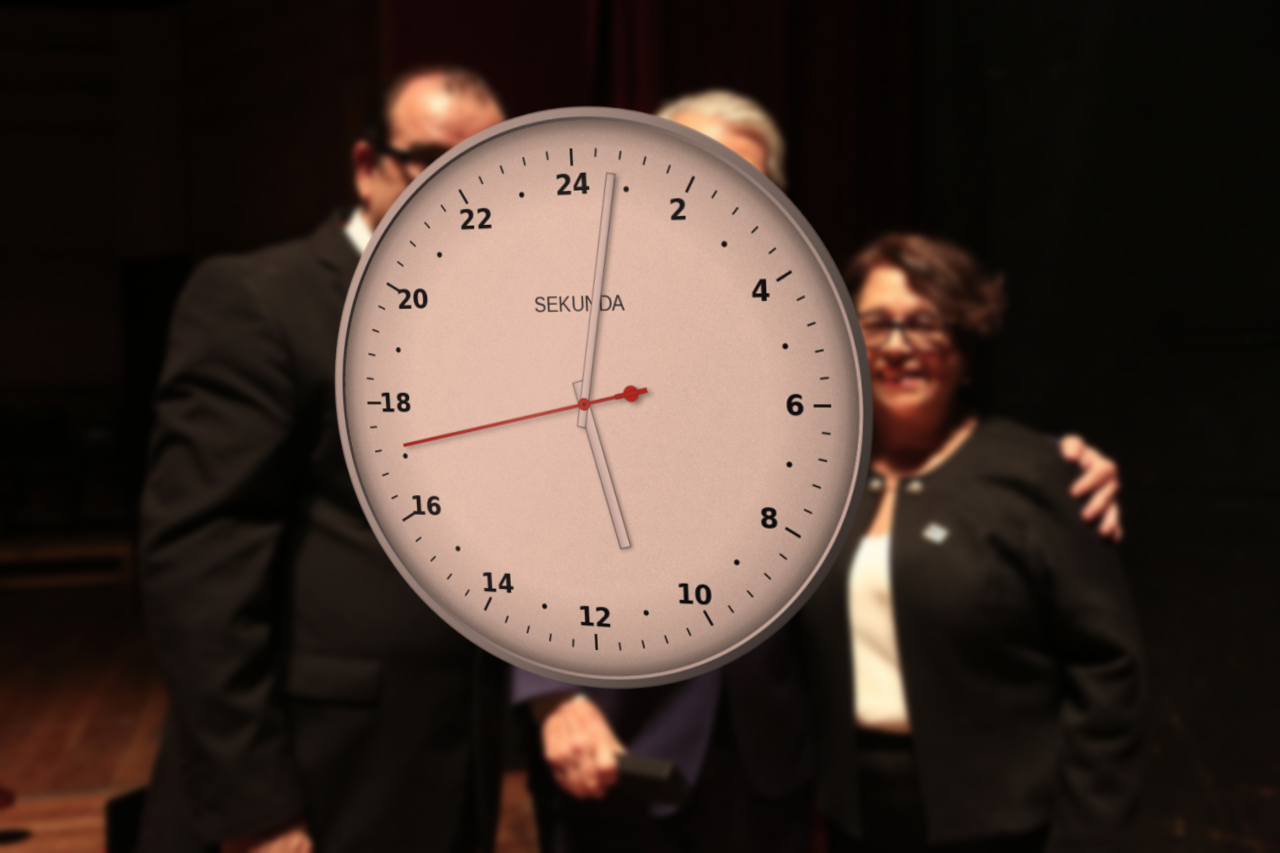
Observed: T11:01:43
